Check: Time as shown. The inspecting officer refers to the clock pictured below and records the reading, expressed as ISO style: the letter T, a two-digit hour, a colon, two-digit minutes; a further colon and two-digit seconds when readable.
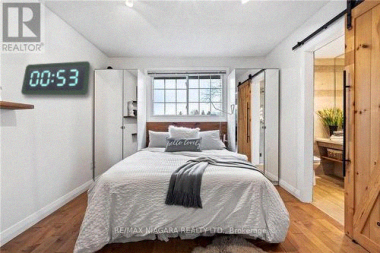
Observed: T00:53
